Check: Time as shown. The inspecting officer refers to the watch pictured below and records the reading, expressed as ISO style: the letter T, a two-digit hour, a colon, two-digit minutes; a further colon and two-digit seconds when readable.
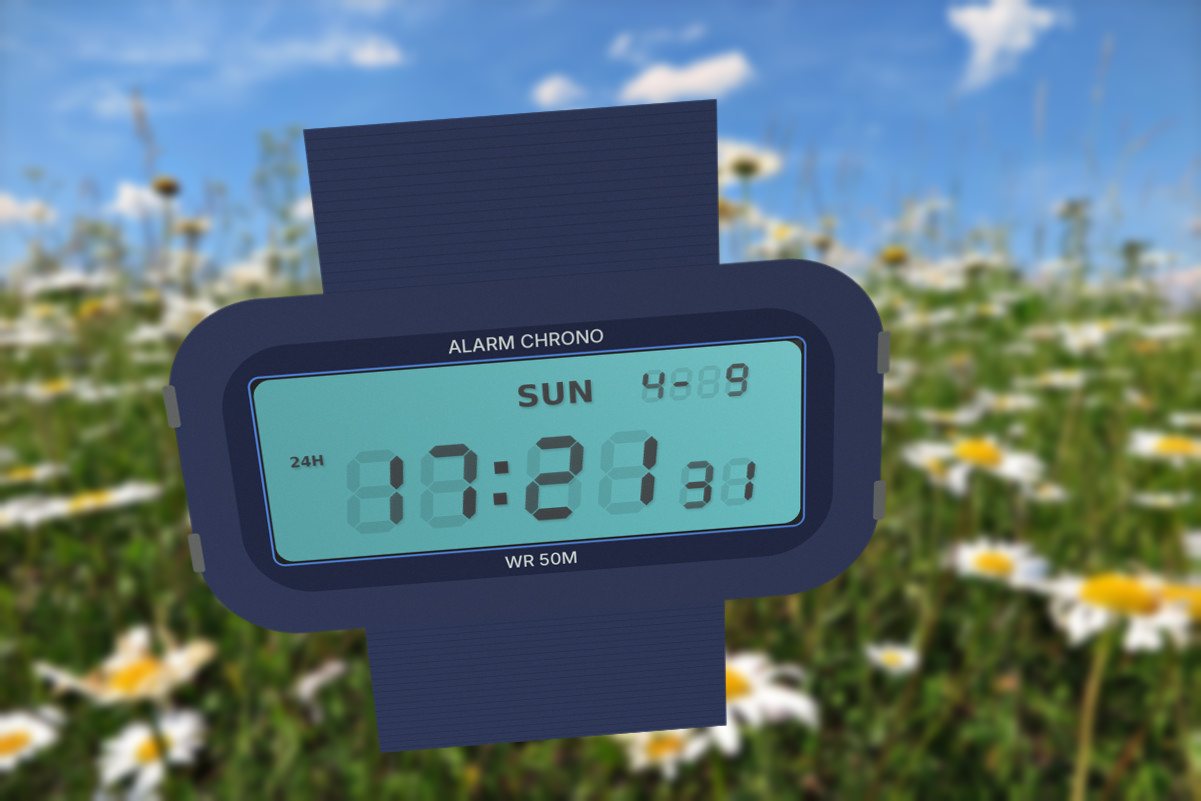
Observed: T17:21:31
